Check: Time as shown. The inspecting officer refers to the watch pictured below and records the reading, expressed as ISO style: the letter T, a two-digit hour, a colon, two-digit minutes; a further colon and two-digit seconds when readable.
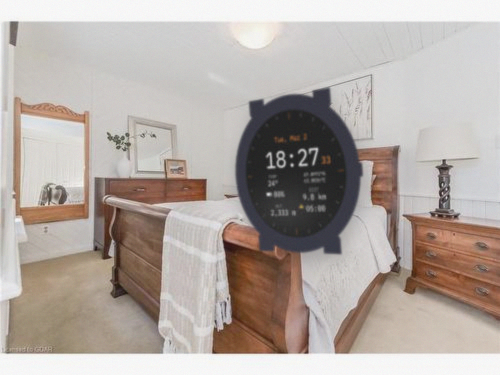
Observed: T18:27
